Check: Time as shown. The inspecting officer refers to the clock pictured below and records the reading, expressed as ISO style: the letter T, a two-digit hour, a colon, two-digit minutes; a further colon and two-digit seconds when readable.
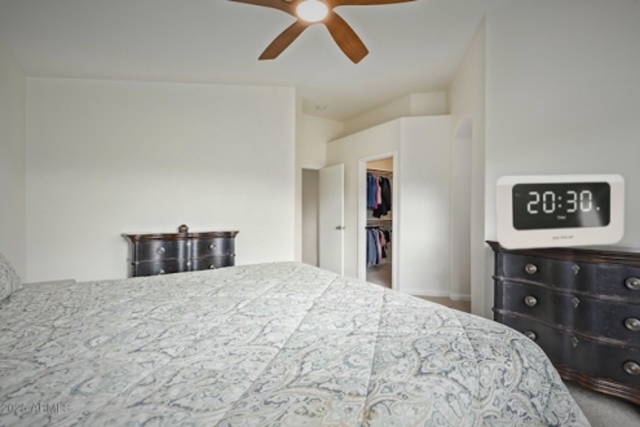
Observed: T20:30
